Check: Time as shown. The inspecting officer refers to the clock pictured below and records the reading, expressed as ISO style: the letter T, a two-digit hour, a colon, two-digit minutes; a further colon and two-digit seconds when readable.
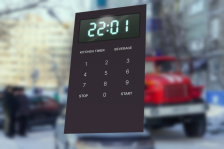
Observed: T22:01
